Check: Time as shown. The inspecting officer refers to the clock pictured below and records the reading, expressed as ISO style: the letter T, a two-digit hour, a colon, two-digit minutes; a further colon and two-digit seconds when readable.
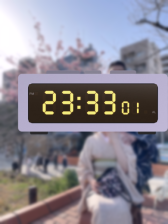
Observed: T23:33:01
